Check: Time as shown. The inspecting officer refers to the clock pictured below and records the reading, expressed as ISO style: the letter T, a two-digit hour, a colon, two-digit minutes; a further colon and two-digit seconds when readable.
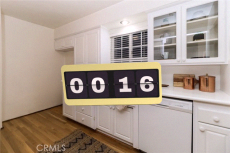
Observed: T00:16
